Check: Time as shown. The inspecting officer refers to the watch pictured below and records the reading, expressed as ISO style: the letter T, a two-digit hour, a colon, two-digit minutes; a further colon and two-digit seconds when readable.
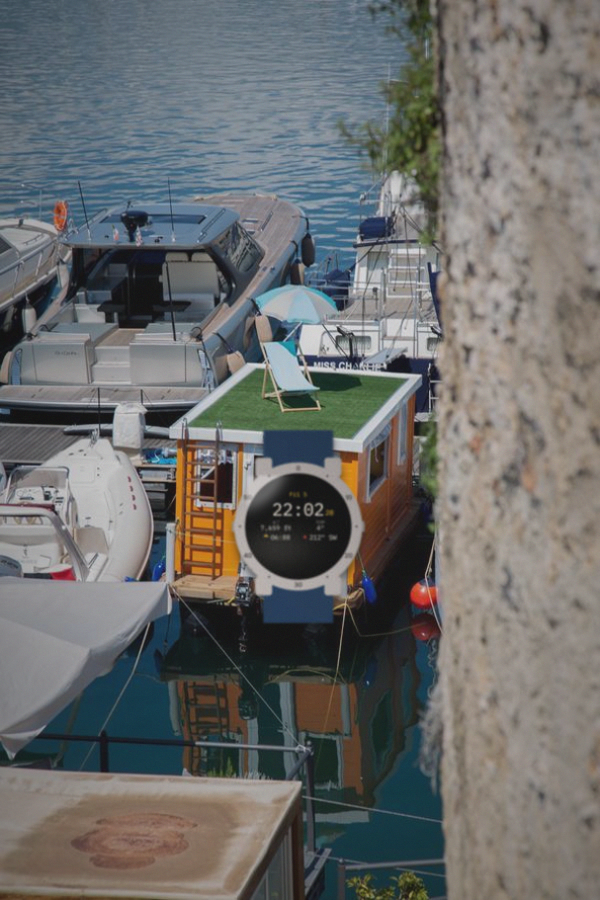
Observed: T22:02
